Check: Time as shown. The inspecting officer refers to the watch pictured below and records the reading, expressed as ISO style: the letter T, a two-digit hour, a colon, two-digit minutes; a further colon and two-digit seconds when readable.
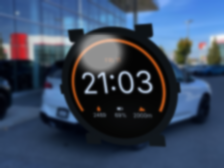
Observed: T21:03
